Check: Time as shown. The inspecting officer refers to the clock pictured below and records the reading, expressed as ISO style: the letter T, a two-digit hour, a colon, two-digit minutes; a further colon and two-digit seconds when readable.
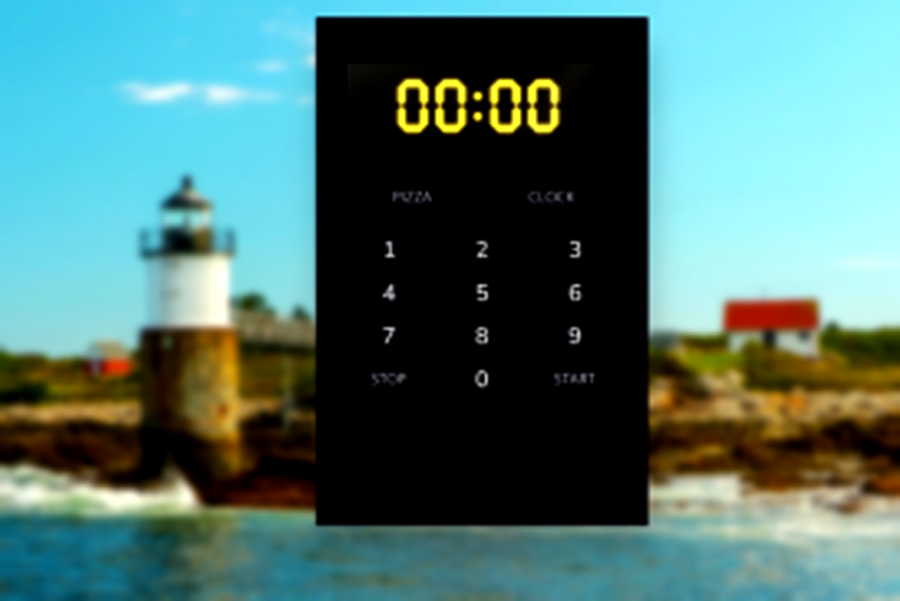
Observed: T00:00
